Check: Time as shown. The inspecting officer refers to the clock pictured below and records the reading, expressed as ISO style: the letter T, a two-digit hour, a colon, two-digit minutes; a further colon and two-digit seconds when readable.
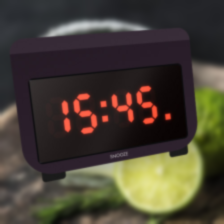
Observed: T15:45
